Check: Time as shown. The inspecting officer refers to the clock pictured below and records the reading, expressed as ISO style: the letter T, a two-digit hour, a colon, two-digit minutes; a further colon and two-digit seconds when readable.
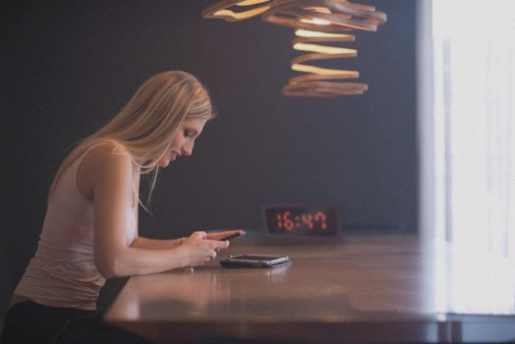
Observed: T16:47
